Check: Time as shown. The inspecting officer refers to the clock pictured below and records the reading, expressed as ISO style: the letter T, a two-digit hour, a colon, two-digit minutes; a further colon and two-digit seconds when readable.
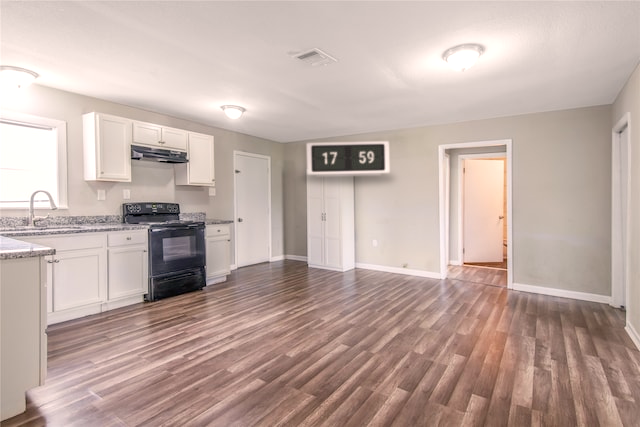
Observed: T17:59
